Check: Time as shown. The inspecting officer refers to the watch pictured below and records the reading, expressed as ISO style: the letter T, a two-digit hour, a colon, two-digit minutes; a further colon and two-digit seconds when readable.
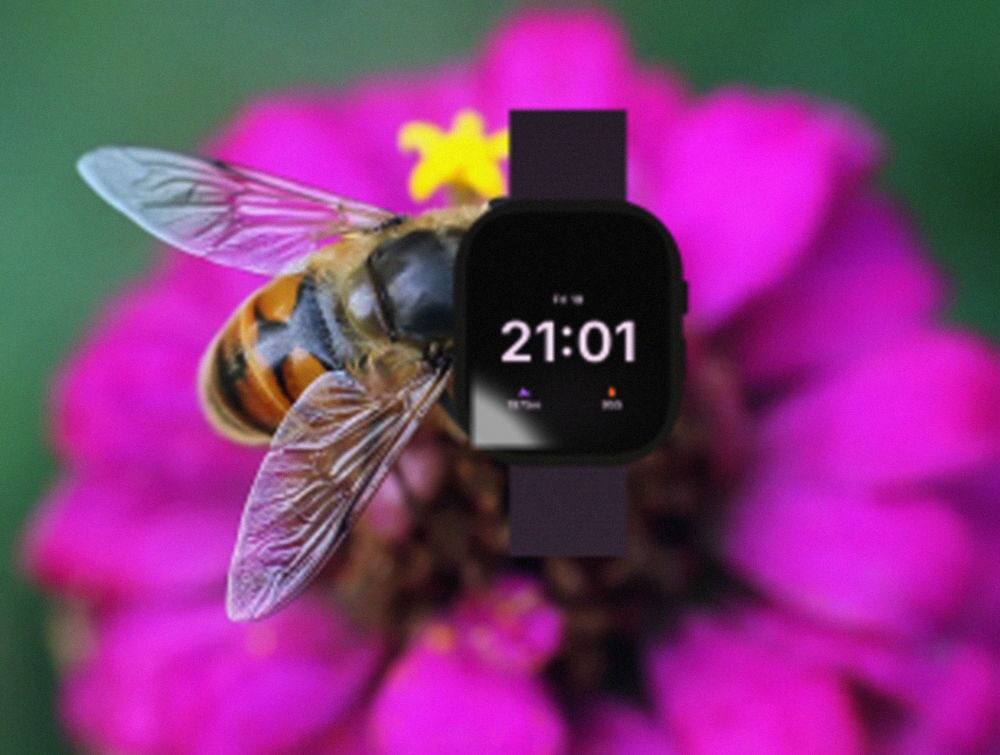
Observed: T21:01
